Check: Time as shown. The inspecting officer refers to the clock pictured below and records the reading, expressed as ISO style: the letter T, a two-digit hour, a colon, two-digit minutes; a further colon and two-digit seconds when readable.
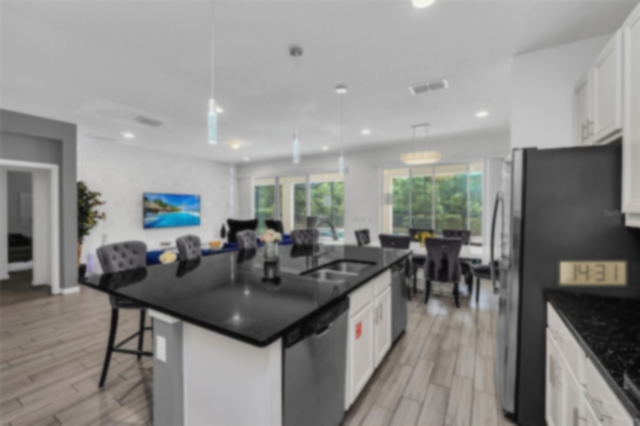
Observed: T14:31
